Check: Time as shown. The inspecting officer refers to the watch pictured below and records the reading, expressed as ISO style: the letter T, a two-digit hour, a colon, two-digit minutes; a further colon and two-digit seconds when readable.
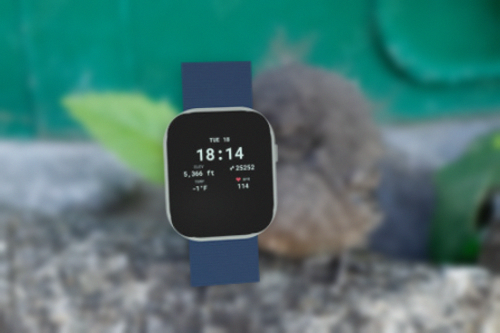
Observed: T18:14
